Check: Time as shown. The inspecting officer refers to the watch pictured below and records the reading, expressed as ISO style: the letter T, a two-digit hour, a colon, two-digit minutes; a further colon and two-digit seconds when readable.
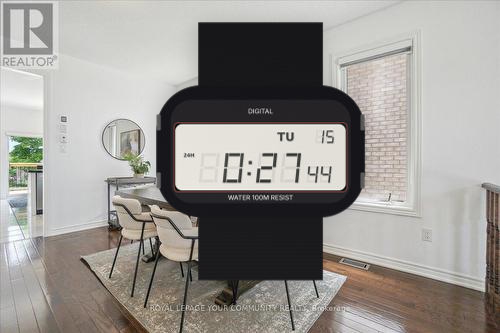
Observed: T00:27:44
